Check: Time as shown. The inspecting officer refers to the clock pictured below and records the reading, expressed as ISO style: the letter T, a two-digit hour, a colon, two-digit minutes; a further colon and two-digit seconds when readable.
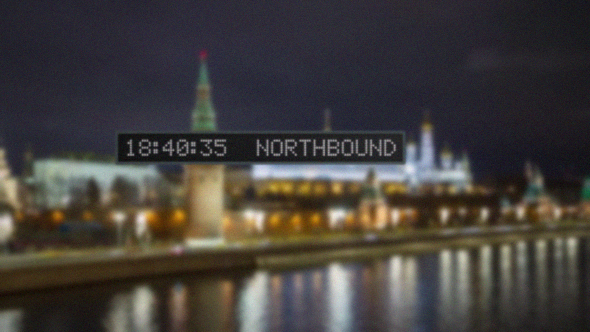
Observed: T18:40:35
